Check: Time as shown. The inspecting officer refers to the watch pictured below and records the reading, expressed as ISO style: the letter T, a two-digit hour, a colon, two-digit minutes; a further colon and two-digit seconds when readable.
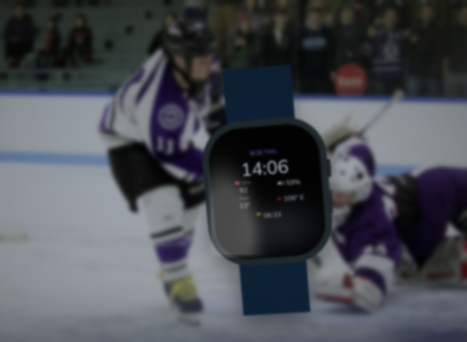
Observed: T14:06
